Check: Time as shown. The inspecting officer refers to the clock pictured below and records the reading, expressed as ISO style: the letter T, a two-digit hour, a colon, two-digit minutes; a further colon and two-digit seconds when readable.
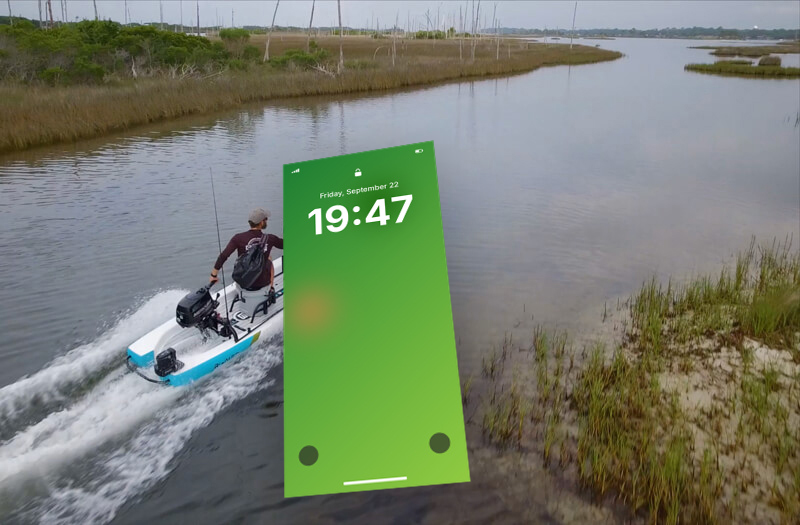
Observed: T19:47
